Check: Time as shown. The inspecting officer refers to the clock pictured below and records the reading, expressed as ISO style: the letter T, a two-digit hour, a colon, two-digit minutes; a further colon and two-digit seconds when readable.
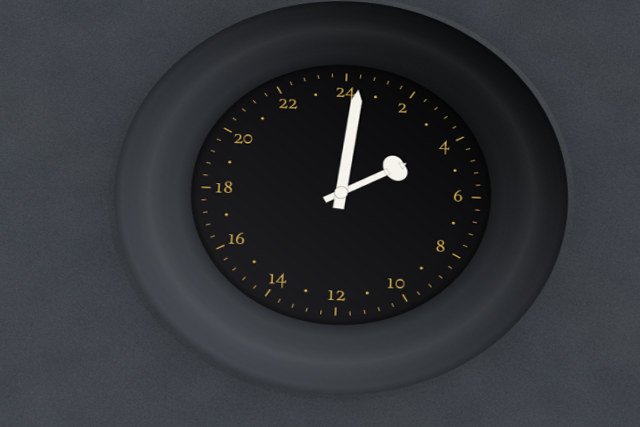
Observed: T04:01
